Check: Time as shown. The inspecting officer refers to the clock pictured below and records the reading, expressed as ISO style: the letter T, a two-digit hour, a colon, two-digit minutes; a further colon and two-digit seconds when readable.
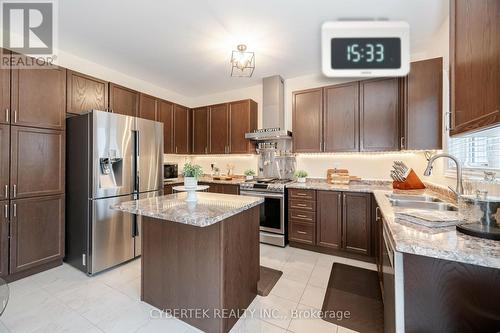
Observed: T15:33
